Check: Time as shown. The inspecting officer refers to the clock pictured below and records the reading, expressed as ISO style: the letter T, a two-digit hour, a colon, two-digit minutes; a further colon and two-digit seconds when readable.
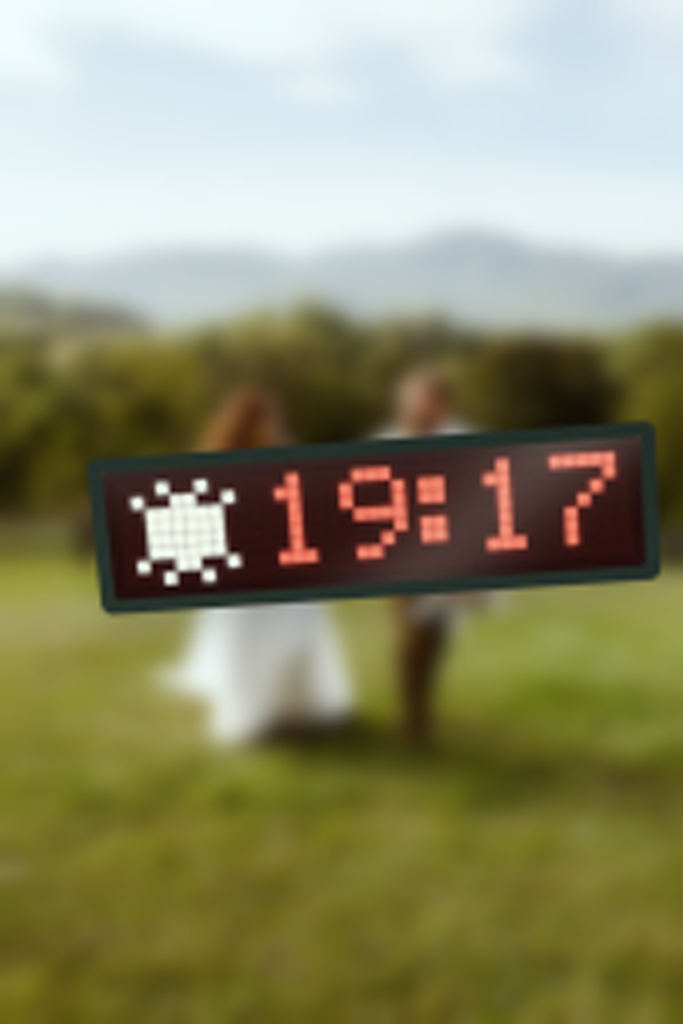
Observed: T19:17
